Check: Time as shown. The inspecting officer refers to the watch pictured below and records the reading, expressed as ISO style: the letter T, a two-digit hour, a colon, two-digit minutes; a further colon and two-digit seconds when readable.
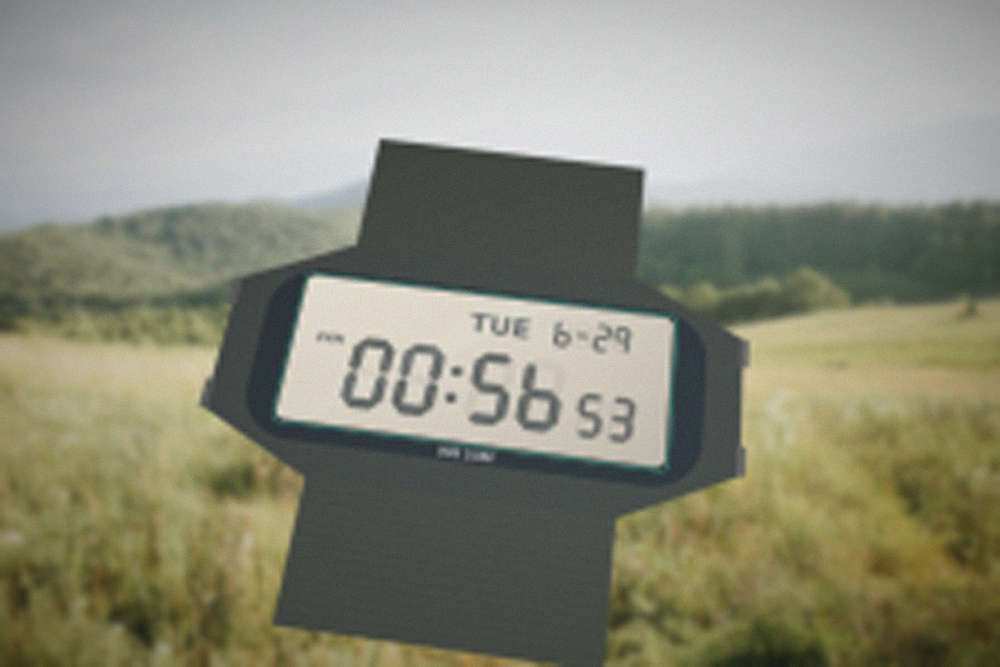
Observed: T00:56:53
